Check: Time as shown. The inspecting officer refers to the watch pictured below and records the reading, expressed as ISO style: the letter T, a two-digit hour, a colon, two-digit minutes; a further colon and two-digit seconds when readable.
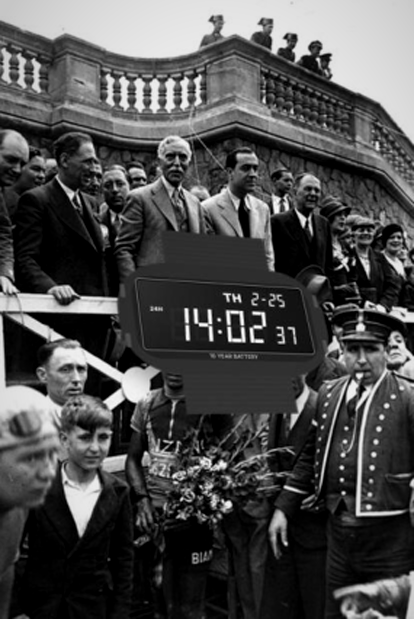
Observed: T14:02:37
